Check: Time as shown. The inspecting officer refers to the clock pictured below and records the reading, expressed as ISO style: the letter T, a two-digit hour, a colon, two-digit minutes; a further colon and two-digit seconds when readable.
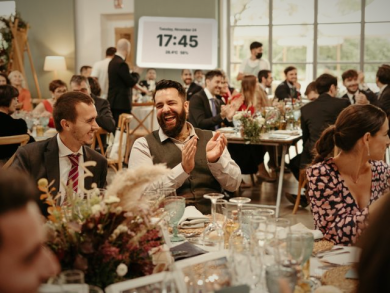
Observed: T17:45
